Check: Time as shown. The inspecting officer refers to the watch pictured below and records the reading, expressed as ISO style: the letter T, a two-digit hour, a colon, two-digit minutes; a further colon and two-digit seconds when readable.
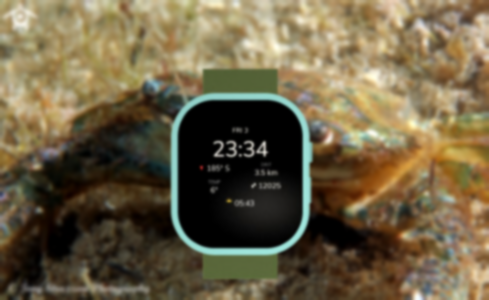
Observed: T23:34
